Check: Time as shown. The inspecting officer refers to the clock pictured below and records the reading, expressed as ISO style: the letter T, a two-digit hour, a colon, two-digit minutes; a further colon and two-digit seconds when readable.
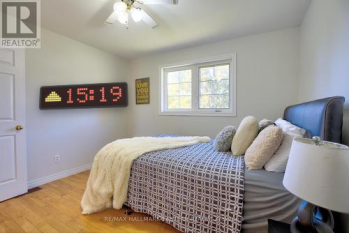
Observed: T15:19
